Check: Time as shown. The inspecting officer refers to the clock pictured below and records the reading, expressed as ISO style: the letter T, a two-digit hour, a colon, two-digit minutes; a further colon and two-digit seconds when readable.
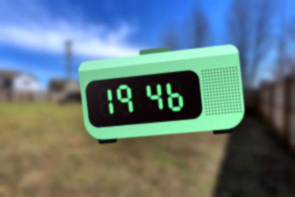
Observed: T19:46
